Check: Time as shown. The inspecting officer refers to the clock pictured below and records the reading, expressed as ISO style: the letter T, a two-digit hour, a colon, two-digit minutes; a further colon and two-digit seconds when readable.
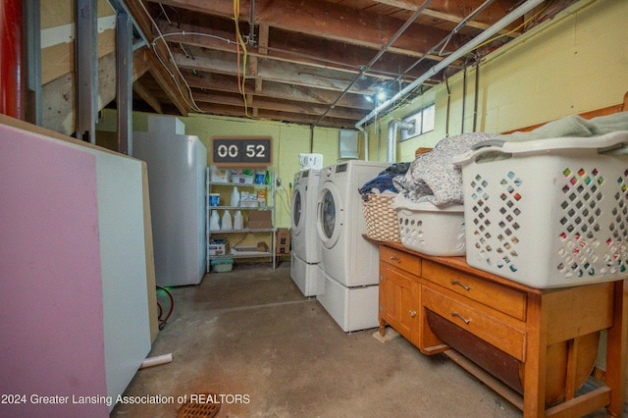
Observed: T00:52
